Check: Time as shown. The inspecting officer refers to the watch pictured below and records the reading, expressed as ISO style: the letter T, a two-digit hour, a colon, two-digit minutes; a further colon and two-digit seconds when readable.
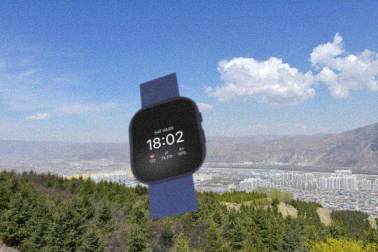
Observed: T18:02
